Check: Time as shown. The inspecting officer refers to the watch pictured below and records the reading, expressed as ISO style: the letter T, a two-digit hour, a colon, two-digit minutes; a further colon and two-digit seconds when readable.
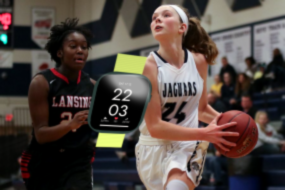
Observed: T22:03
